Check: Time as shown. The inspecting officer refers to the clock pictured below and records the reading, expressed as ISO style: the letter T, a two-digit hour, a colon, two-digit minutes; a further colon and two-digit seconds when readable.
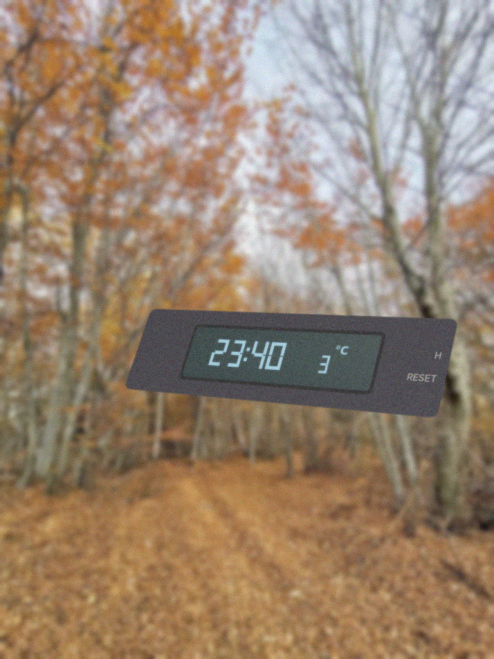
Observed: T23:40
